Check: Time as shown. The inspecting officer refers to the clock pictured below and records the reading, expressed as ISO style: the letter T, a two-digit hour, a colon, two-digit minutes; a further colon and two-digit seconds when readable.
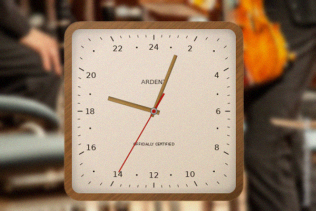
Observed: T19:03:35
